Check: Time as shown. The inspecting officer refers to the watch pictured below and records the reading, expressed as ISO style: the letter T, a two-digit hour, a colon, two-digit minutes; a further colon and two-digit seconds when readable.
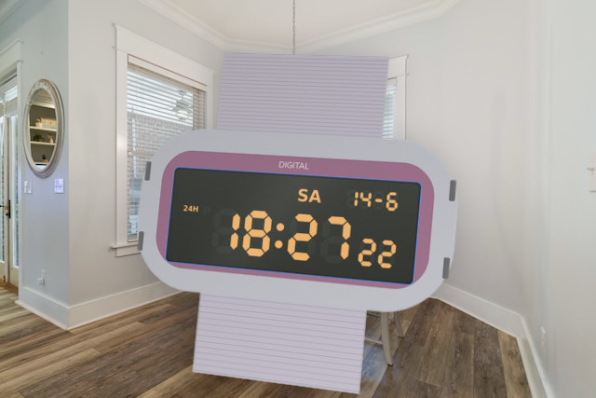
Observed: T18:27:22
